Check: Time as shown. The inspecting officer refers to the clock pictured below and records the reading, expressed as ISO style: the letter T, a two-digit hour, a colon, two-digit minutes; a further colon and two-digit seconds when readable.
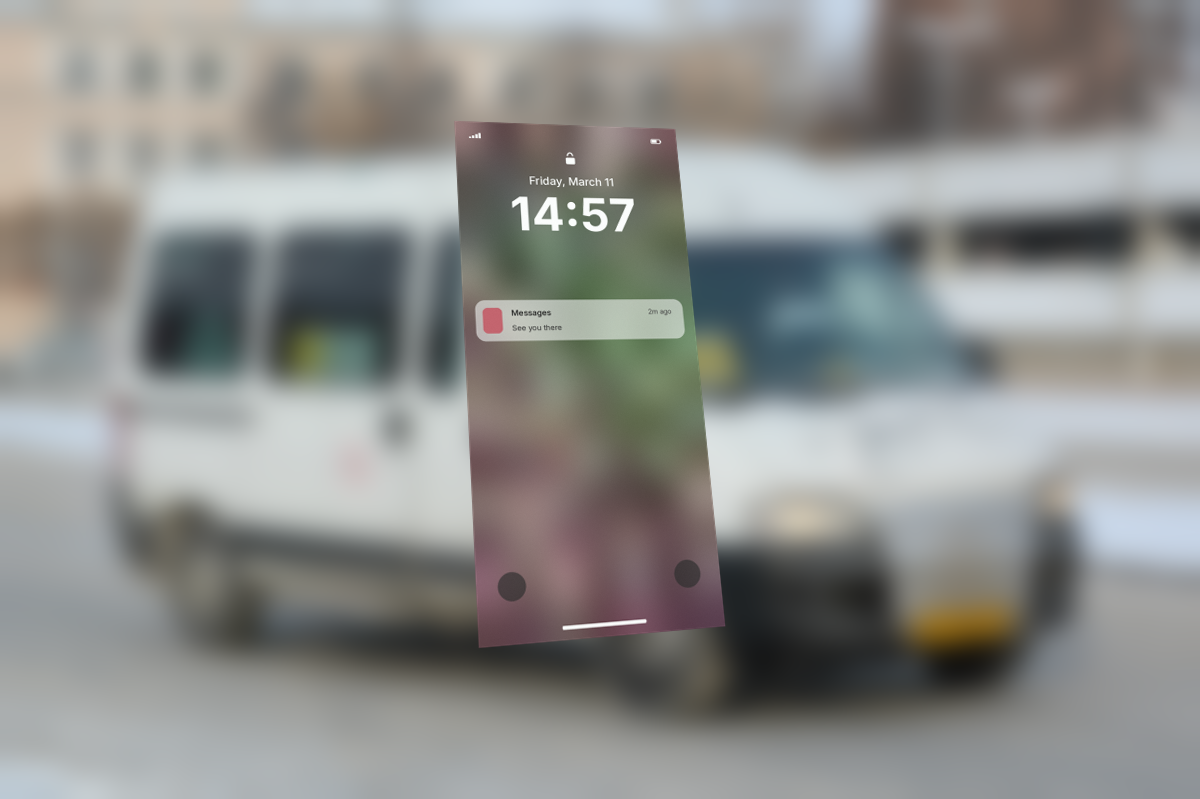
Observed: T14:57
